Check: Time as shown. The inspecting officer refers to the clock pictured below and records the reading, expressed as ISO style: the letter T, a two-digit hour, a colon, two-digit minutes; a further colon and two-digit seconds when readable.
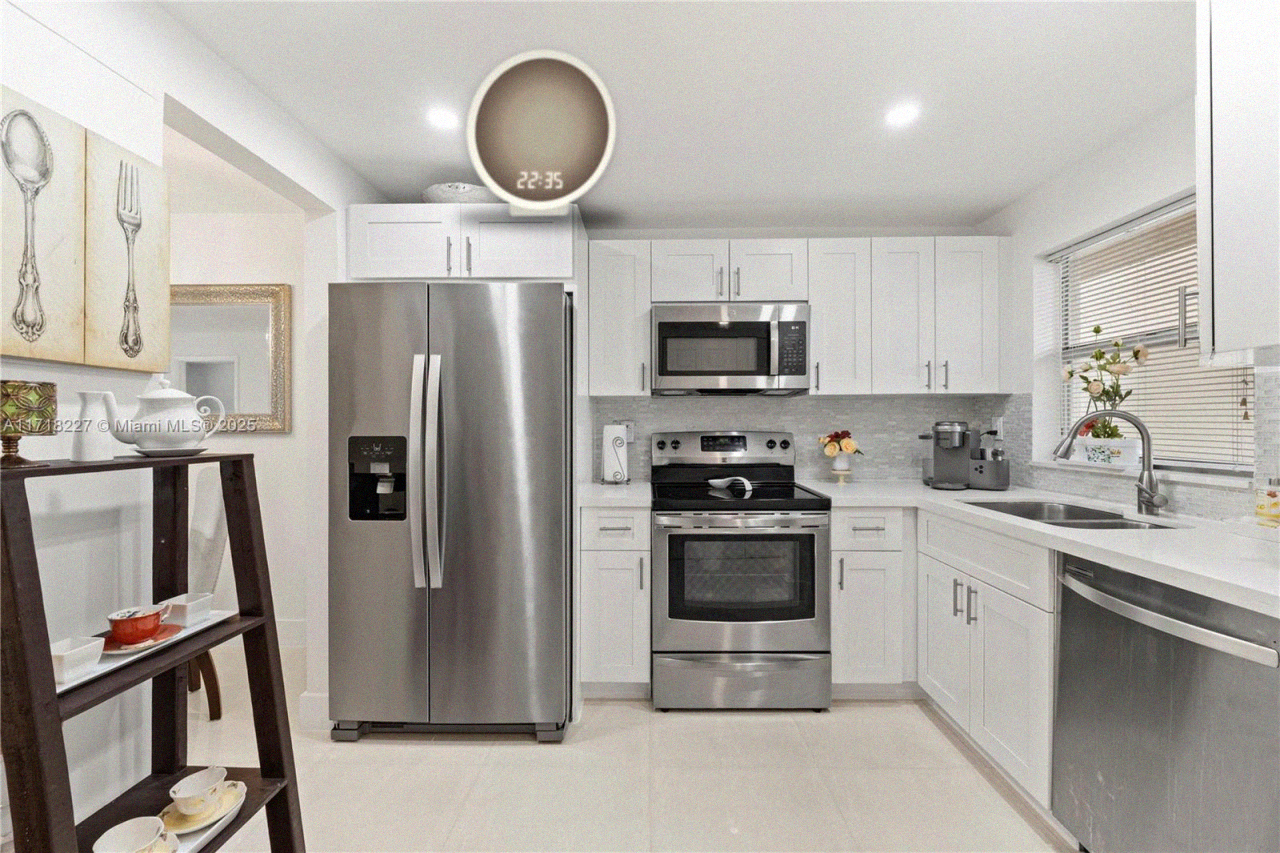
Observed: T22:35
